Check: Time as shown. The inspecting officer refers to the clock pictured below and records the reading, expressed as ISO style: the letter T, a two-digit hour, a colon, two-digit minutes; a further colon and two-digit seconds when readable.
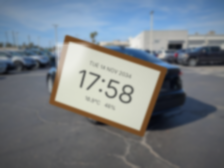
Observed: T17:58
